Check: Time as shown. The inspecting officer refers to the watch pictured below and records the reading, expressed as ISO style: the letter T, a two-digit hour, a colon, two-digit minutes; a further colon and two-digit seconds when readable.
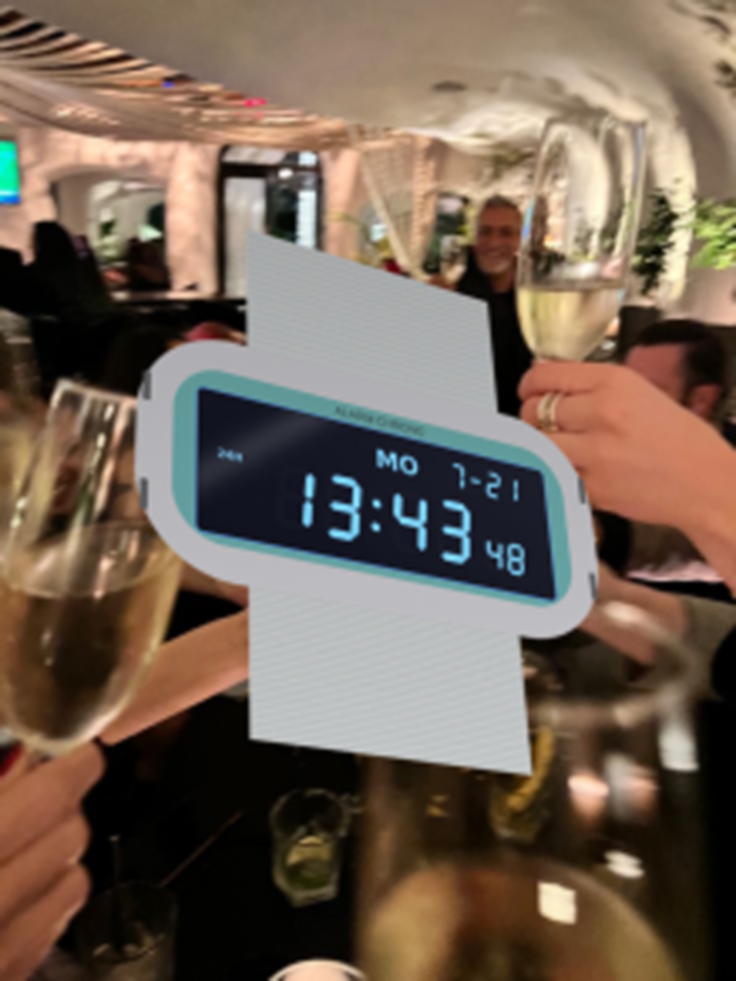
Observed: T13:43:48
